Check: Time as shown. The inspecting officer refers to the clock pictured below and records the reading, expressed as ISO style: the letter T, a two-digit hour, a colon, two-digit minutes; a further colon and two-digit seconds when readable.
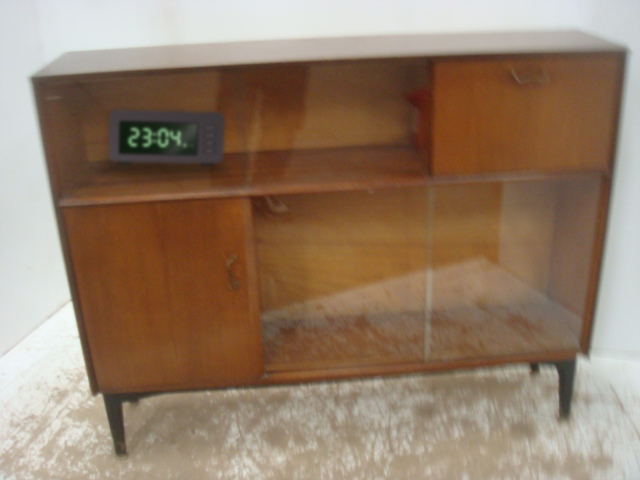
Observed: T23:04
